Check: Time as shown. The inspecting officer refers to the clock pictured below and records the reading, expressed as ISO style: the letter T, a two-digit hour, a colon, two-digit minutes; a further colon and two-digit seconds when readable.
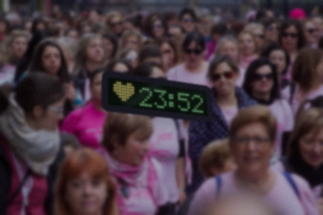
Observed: T23:52
